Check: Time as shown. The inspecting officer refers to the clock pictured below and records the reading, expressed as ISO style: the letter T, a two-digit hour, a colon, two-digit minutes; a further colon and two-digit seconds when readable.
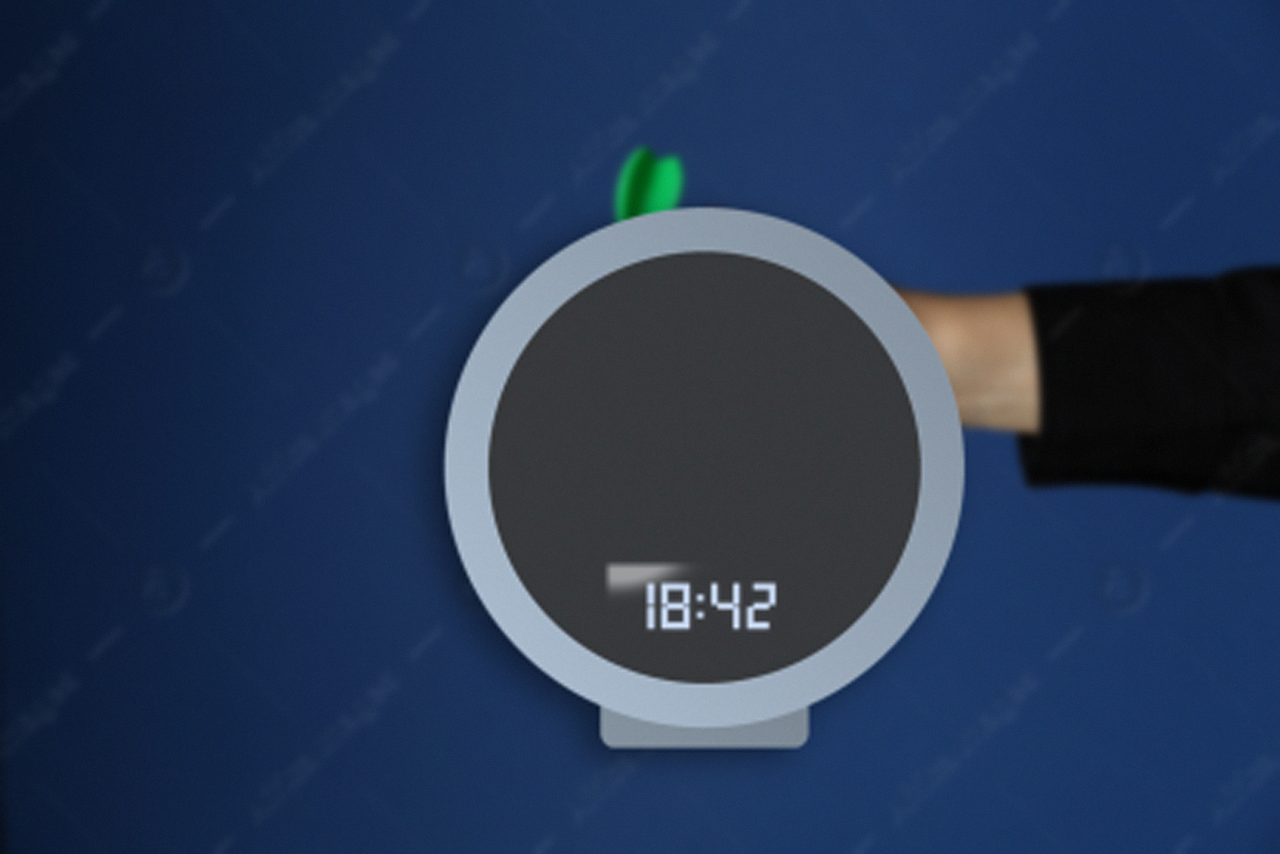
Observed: T18:42
